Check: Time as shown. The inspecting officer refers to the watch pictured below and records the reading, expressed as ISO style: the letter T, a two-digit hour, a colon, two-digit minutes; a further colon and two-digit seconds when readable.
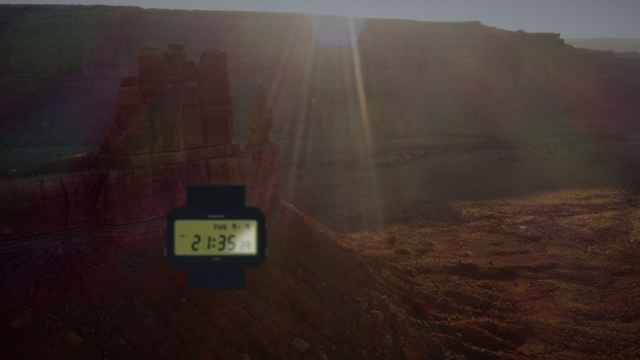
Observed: T21:35
